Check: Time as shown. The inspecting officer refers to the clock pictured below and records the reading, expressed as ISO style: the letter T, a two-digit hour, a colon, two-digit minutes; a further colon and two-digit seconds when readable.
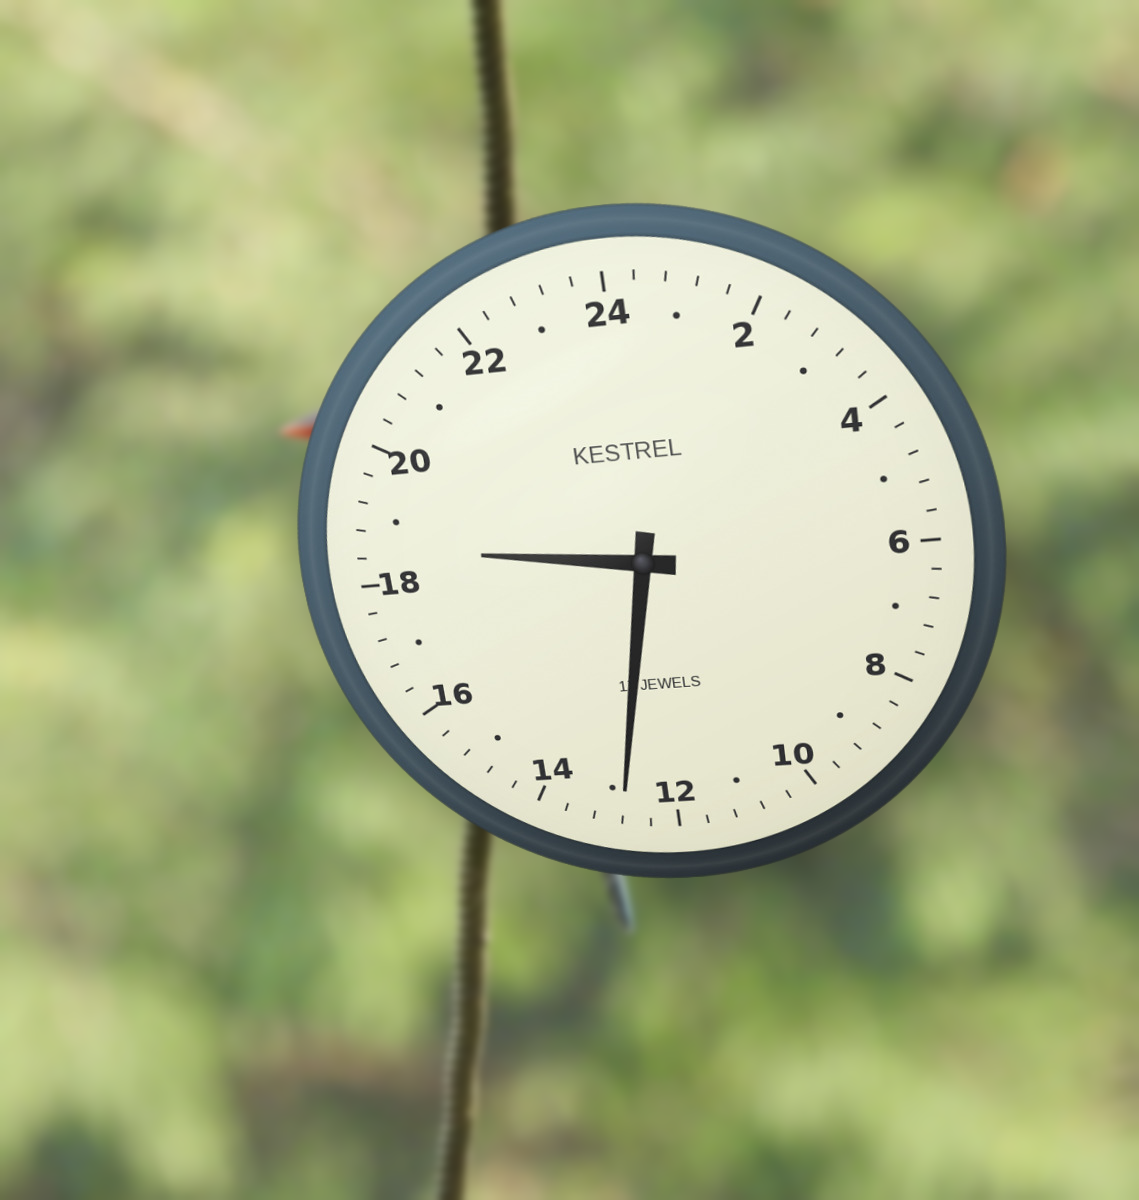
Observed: T18:32
